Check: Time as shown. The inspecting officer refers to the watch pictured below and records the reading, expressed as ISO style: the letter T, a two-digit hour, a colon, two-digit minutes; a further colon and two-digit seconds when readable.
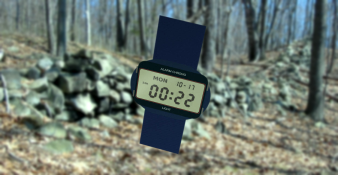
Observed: T00:22
